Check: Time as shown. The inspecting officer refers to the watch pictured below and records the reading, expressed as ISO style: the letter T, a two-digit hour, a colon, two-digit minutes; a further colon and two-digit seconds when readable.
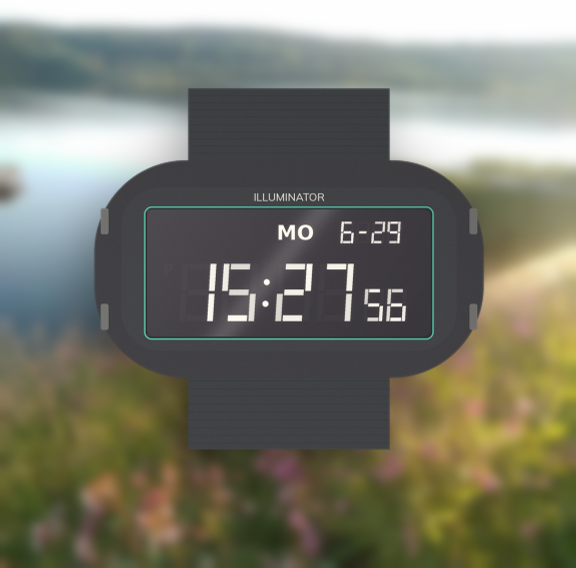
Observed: T15:27:56
